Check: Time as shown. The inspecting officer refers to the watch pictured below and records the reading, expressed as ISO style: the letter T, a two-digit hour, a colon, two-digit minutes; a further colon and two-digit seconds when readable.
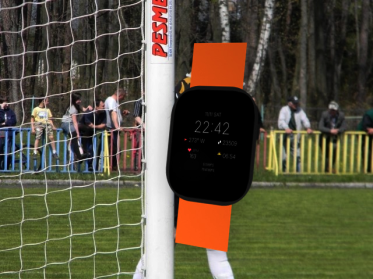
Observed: T22:42
